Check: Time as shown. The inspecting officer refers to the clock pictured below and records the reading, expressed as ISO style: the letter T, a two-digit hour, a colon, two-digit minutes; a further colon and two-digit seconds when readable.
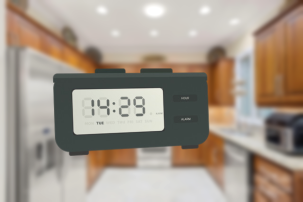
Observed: T14:29
